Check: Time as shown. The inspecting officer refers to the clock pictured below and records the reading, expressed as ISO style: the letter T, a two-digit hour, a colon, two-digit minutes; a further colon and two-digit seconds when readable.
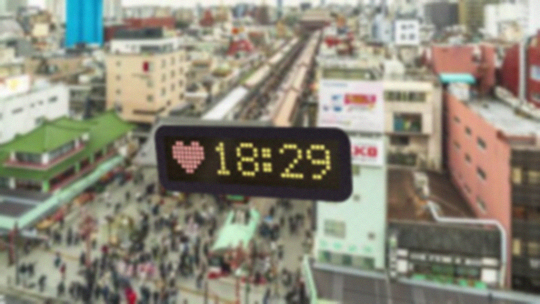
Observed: T18:29
